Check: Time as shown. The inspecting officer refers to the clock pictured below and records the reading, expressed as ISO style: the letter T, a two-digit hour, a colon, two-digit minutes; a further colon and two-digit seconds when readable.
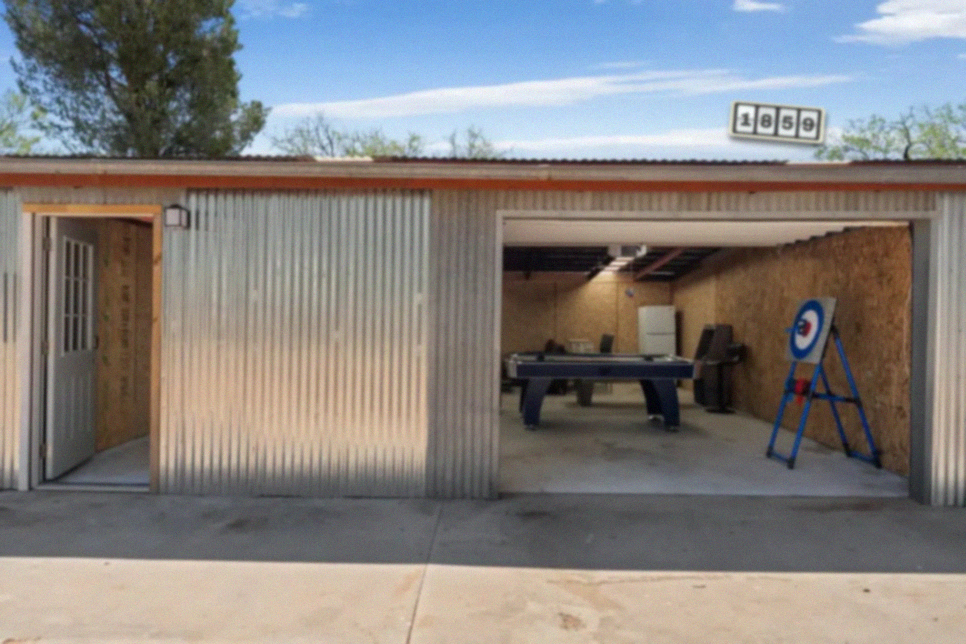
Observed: T18:59
